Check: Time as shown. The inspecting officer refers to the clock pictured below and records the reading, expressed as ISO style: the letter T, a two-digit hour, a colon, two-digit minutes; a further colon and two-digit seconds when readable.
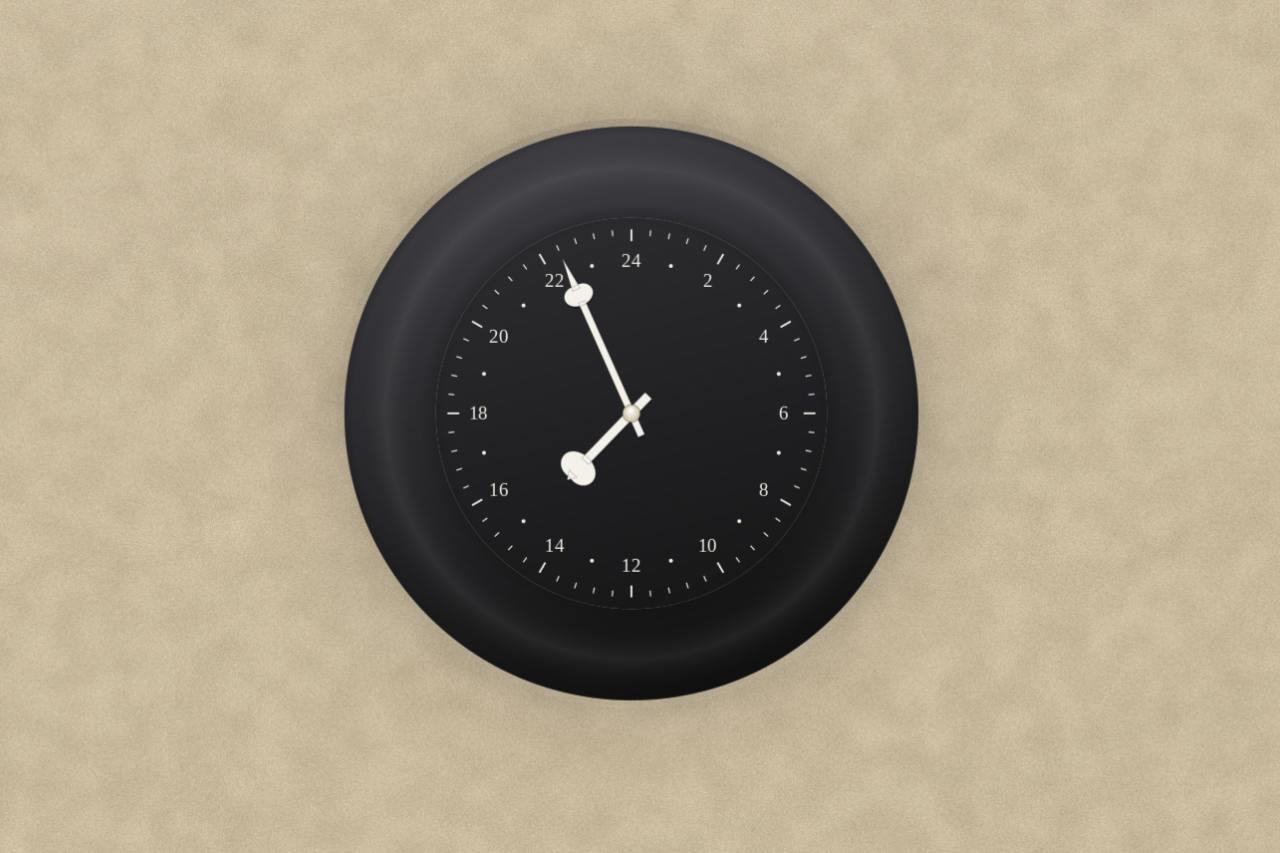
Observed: T14:56
